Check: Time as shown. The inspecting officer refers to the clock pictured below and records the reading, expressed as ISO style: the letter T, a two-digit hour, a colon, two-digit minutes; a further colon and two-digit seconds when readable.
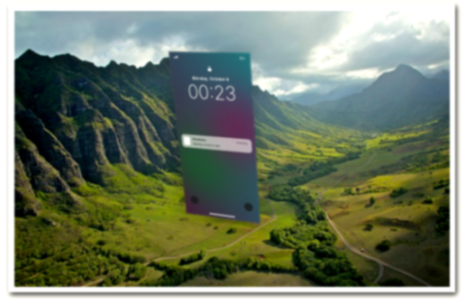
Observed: T00:23
